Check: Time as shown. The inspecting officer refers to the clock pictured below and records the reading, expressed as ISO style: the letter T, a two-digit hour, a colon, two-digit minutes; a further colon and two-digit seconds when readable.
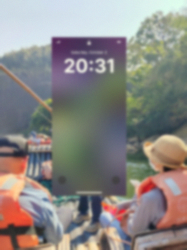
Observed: T20:31
